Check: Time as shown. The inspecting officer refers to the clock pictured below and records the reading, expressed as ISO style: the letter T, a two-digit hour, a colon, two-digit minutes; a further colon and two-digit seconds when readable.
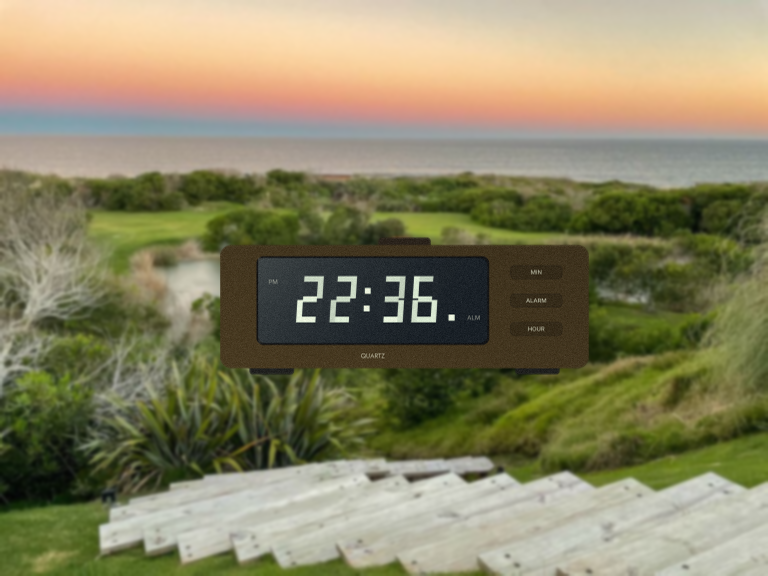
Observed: T22:36
